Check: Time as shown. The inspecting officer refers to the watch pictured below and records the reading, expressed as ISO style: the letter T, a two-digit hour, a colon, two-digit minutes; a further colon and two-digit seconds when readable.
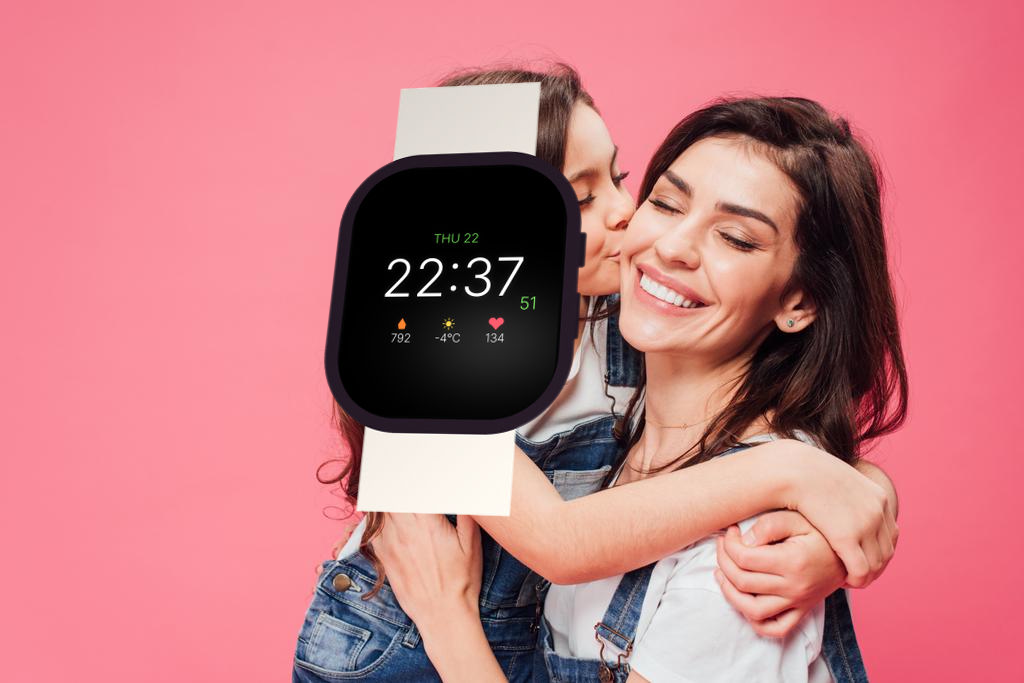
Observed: T22:37:51
